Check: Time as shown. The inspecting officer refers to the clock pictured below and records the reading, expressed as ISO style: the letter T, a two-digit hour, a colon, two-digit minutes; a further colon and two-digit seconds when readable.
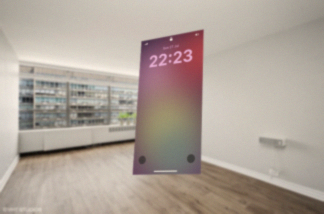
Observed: T22:23
